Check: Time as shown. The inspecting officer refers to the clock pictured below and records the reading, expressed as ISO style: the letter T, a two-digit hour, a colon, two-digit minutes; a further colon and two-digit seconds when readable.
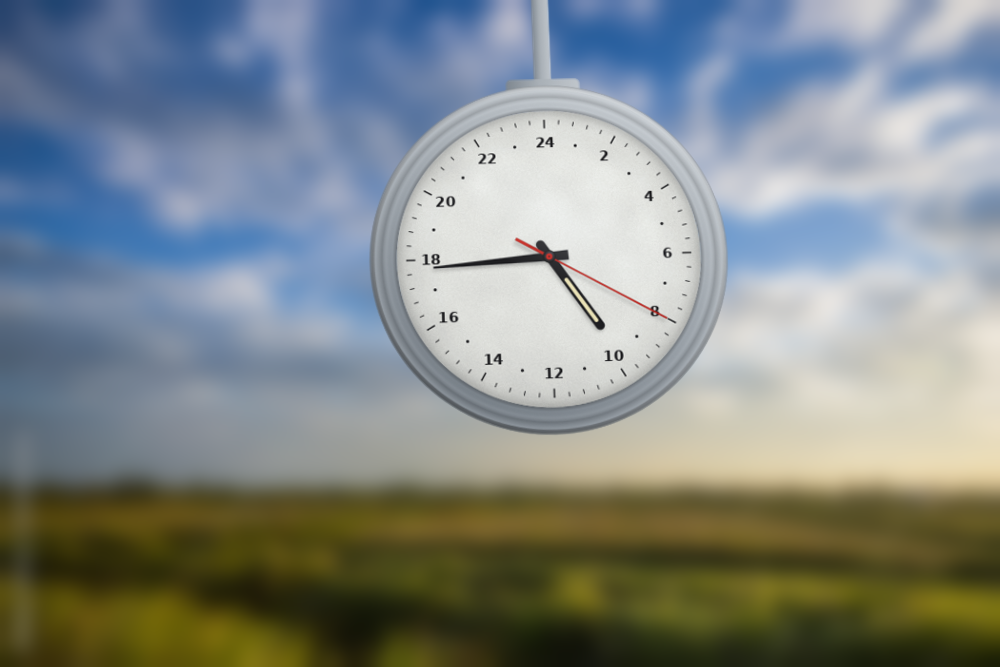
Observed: T09:44:20
